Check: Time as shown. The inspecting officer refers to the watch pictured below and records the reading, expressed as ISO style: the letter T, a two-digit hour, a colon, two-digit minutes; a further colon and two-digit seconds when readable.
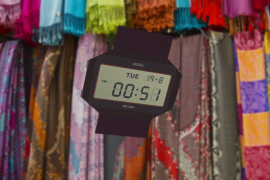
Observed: T00:51
